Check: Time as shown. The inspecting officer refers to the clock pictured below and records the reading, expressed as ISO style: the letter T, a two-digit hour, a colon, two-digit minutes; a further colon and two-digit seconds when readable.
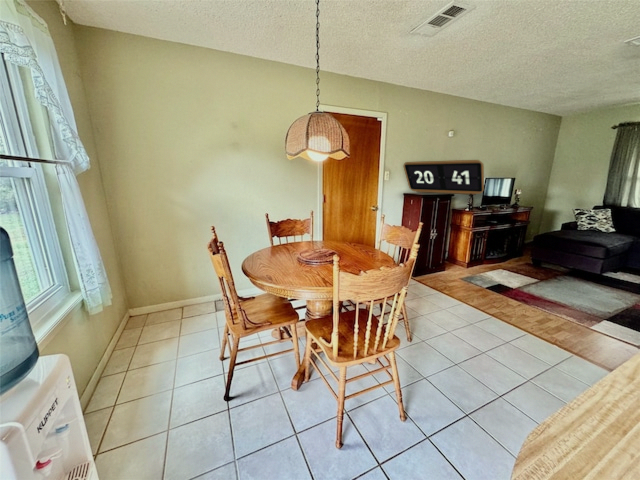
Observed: T20:41
